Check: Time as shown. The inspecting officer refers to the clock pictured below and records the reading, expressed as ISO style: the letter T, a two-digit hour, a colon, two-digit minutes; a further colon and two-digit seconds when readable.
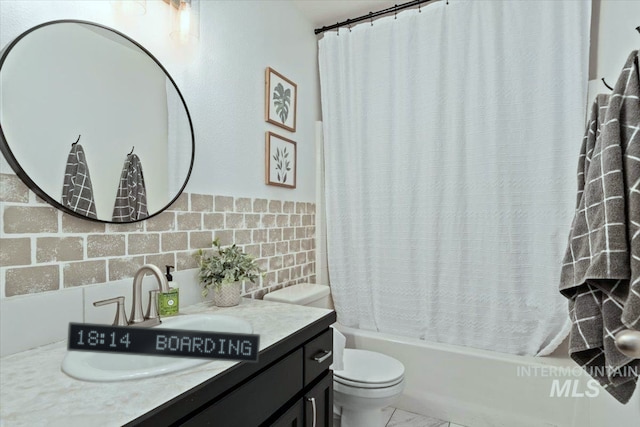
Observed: T18:14
